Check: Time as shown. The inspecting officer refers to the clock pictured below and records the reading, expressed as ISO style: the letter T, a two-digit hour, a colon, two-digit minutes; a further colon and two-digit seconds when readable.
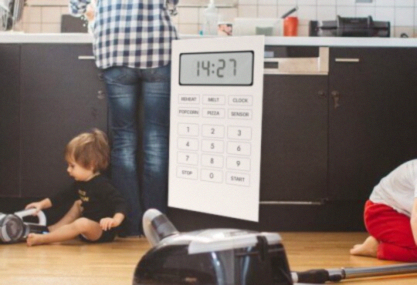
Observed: T14:27
